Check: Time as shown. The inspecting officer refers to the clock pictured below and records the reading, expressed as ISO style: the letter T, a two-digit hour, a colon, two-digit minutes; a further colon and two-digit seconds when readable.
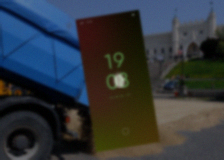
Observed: T19:08
